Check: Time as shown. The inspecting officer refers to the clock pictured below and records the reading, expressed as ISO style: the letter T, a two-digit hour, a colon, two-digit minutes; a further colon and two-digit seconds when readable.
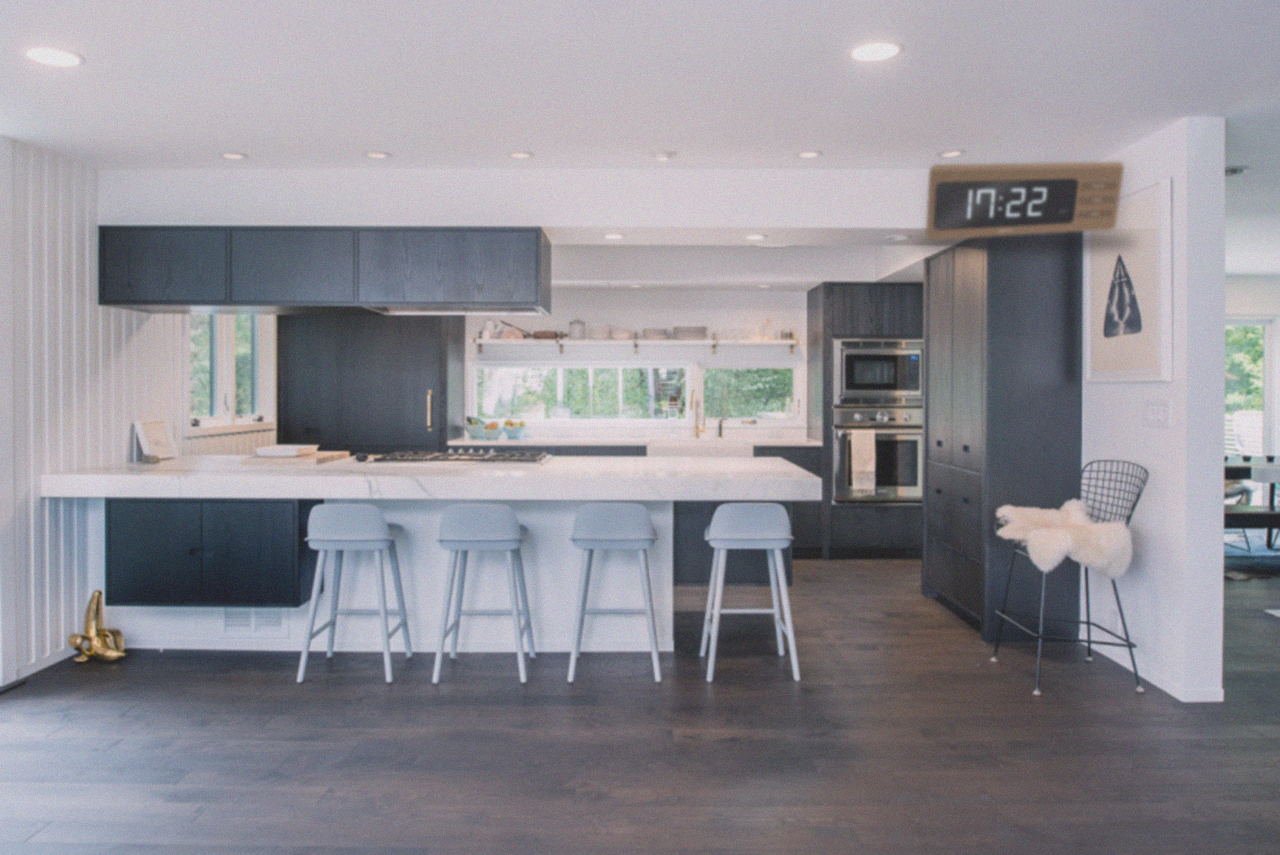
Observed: T17:22
